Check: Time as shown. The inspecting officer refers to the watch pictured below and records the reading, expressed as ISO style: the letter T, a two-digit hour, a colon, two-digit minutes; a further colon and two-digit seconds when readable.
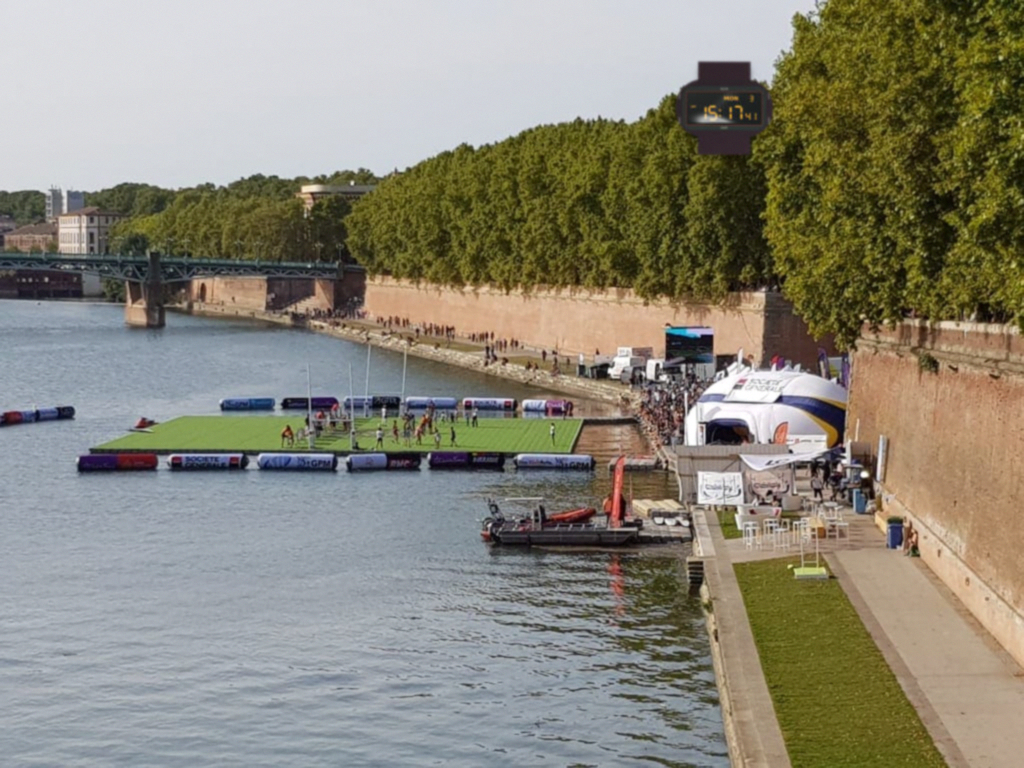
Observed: T15:17
